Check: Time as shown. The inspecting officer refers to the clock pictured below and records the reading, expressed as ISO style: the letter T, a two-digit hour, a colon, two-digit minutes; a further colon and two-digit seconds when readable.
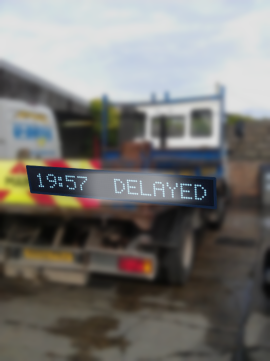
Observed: T19:57
